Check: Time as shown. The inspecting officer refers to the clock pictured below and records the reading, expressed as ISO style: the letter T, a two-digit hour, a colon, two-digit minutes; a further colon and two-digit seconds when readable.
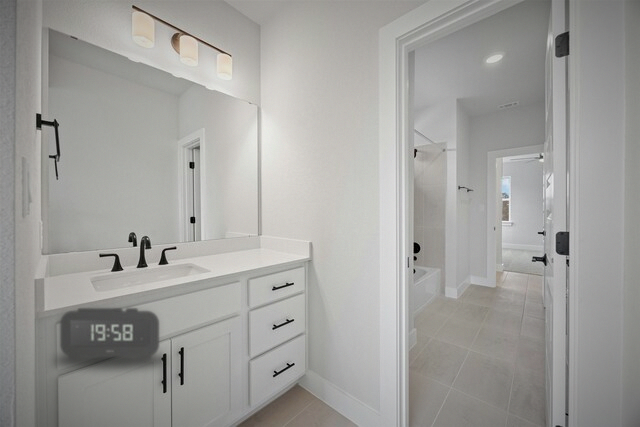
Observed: T19:58
